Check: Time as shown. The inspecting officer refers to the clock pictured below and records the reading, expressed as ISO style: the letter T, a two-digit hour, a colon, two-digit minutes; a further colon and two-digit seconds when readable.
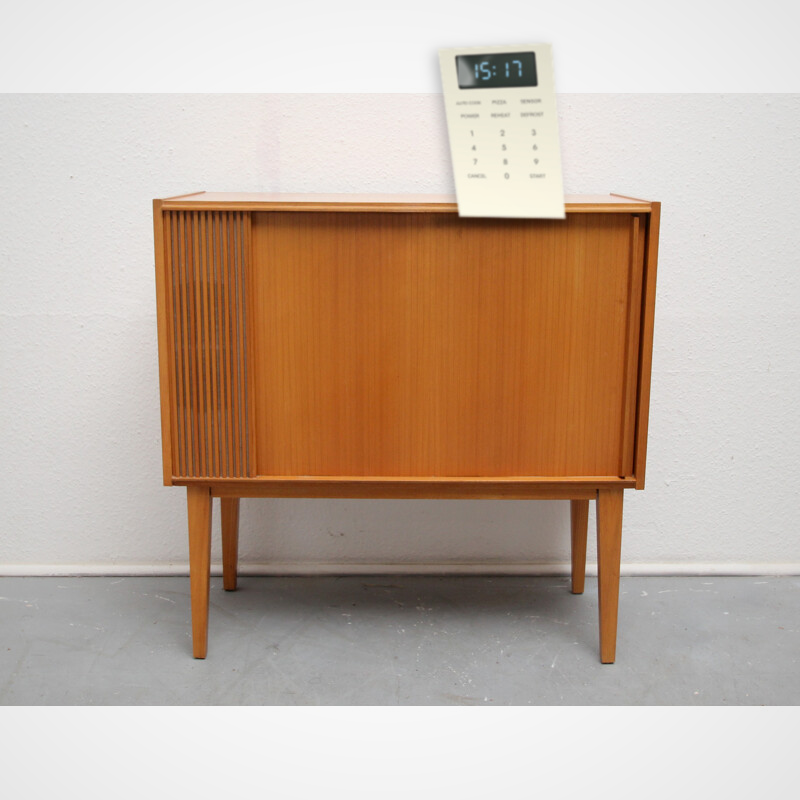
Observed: T15:17
